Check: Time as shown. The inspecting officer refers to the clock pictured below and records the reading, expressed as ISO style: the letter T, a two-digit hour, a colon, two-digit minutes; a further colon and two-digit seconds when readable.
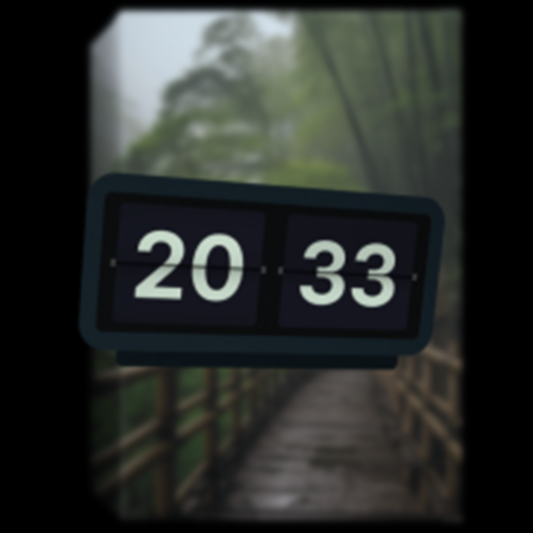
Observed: T20:33
